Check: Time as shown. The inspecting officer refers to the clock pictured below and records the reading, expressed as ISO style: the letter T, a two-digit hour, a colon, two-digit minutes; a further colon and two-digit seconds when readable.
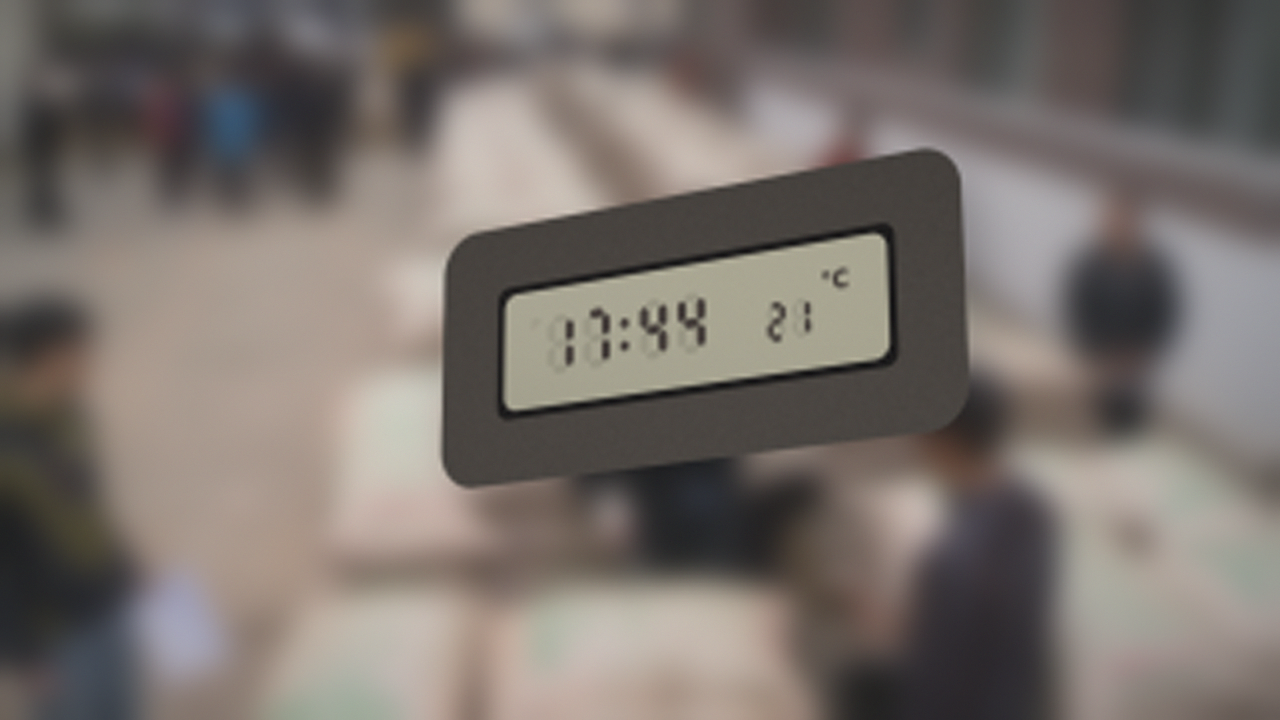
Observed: T17:44
